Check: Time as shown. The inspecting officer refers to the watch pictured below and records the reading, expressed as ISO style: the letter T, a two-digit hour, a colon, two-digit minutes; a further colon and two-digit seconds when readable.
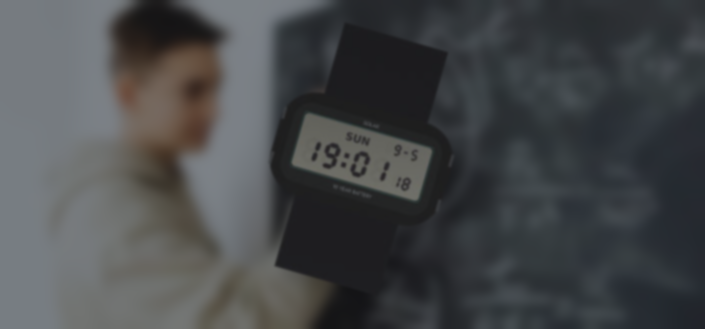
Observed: T19:01:18
